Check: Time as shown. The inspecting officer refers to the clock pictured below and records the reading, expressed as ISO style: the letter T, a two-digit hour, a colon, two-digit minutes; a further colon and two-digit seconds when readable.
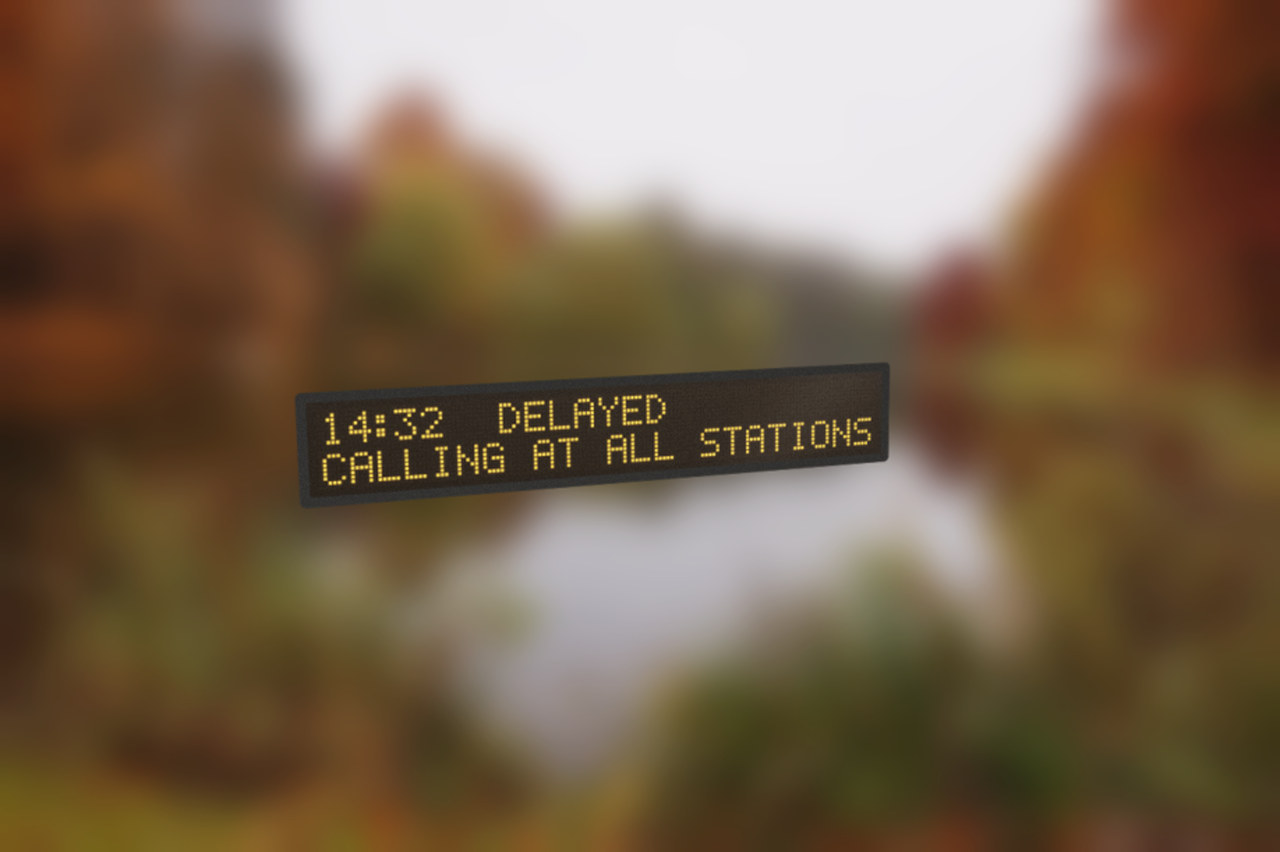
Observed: T14:32
